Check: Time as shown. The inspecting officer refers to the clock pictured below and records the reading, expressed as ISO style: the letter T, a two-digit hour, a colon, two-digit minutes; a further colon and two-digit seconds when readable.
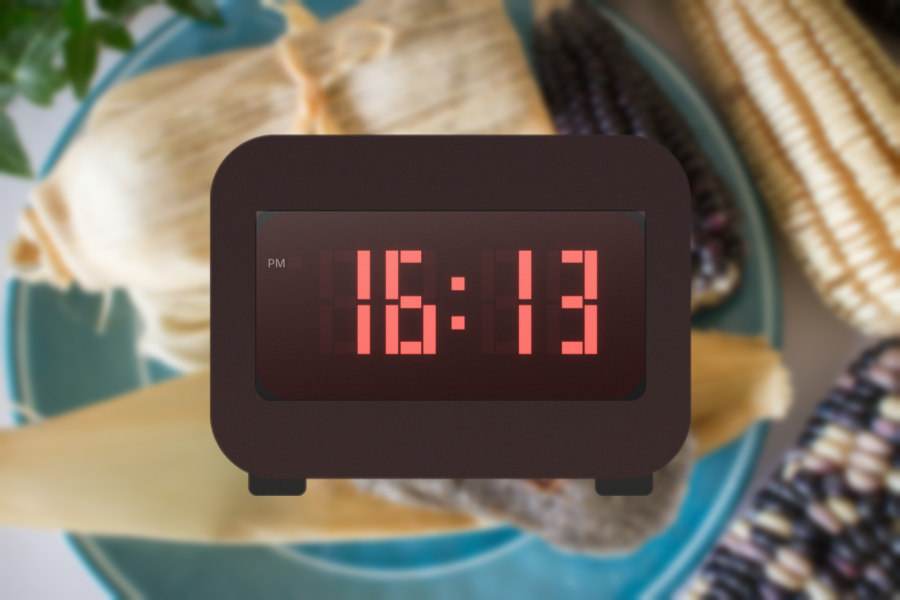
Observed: T16:13
